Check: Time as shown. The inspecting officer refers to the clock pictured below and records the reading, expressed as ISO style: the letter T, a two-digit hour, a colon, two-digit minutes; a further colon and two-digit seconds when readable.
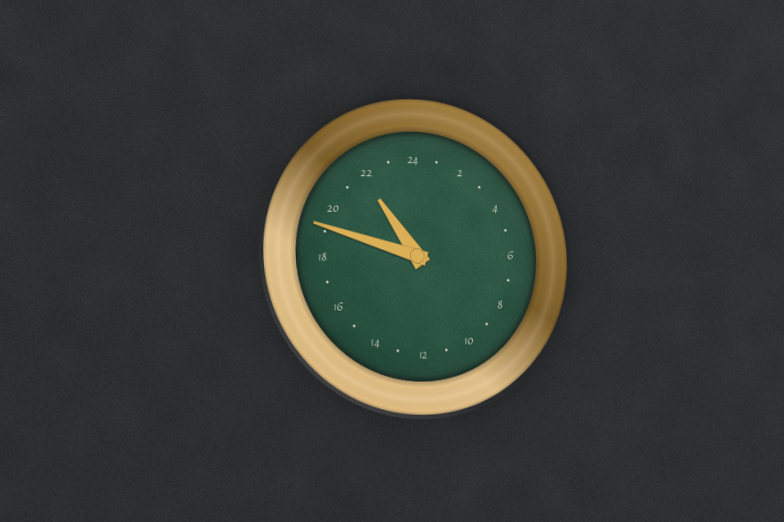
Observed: T21:48
